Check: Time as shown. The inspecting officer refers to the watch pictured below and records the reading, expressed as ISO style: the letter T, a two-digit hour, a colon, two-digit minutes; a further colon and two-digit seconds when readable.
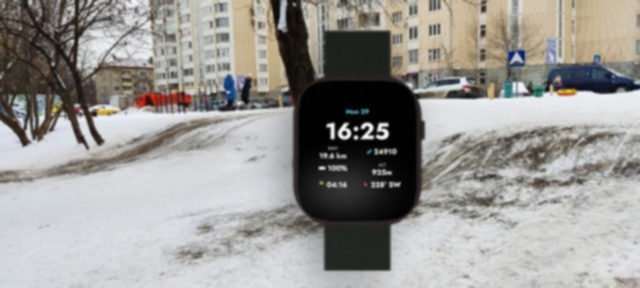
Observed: T16:25
